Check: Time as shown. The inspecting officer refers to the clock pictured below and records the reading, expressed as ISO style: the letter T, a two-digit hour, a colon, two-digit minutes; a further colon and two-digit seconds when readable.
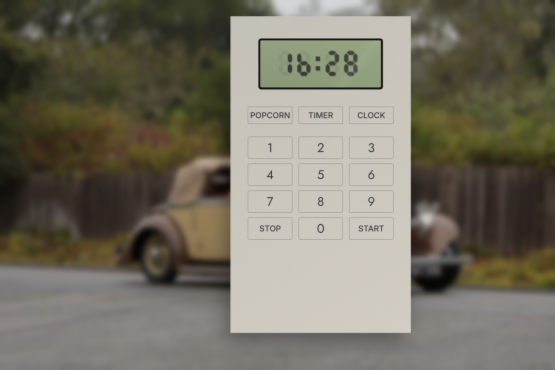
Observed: T16:28
